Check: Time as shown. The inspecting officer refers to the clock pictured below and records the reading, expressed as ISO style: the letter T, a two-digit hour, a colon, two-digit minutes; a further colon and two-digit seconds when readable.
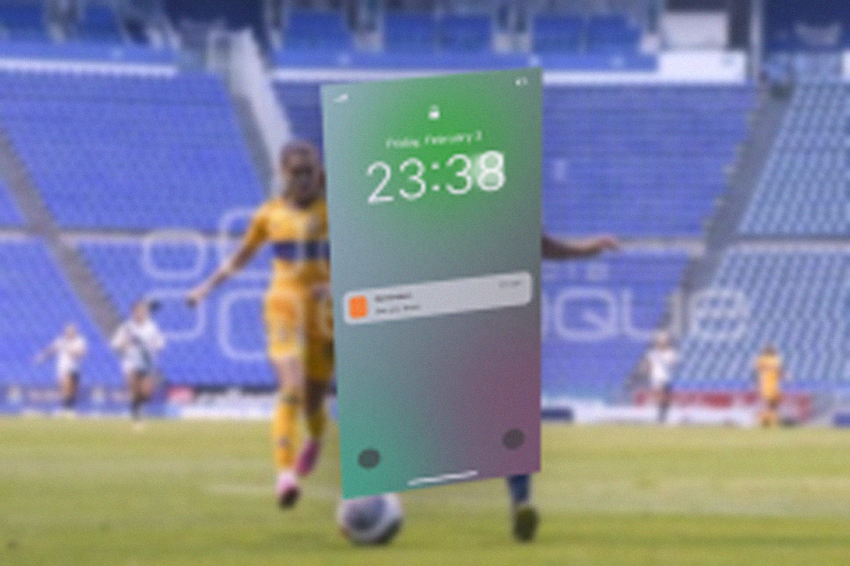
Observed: T23:38
